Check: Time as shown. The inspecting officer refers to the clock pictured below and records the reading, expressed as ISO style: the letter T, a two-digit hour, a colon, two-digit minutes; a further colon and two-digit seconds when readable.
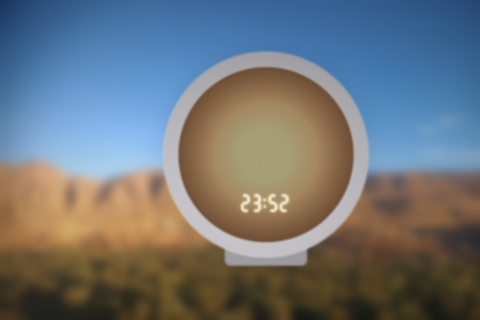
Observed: T23:52
